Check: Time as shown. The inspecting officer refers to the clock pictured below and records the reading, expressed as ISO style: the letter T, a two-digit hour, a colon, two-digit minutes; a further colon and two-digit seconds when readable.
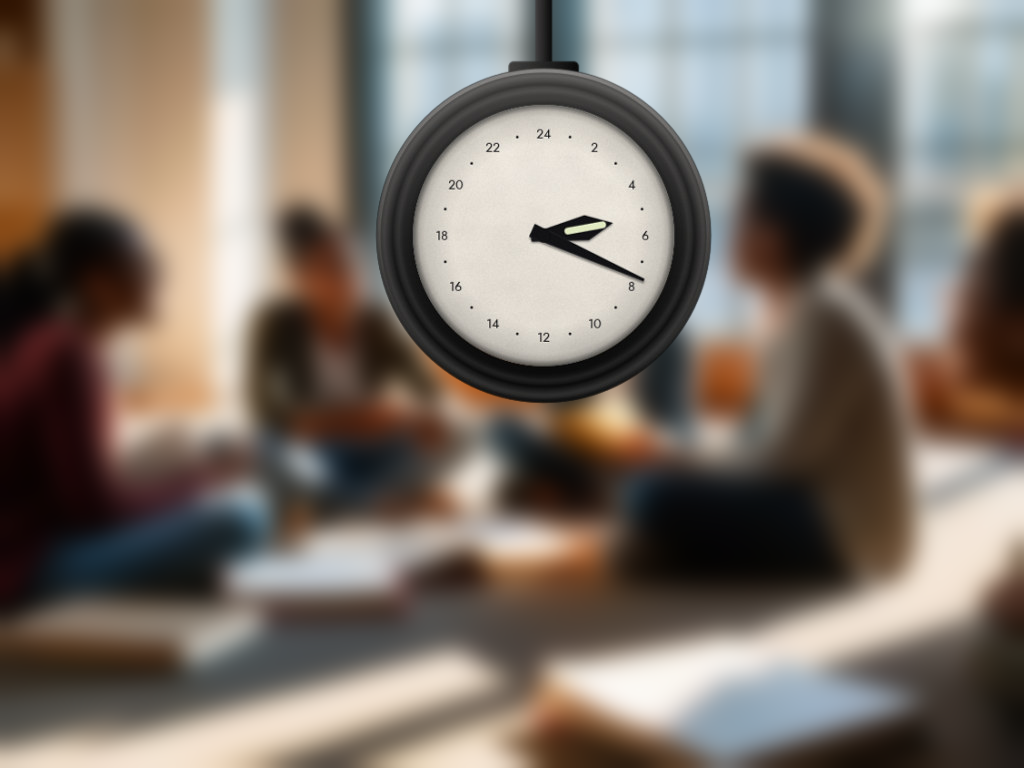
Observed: T05:19
